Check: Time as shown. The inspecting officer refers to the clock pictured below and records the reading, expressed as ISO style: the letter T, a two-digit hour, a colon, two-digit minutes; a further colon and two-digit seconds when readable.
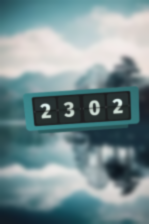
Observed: T23:02
